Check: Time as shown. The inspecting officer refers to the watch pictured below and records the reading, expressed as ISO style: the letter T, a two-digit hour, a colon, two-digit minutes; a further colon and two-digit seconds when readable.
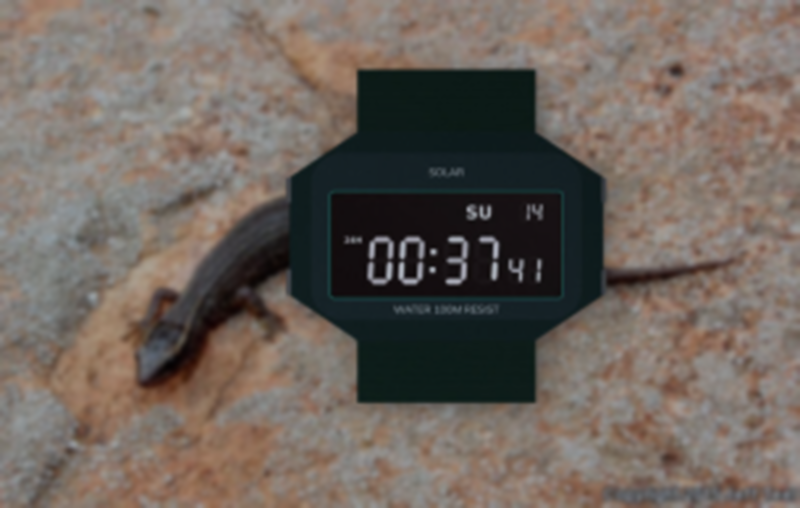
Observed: T00:37:41
